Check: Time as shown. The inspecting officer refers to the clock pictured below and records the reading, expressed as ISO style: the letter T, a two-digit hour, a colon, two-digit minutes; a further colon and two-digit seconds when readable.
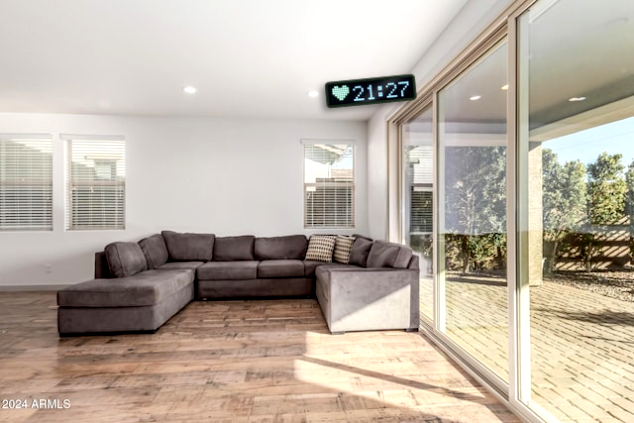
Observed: T21:27
